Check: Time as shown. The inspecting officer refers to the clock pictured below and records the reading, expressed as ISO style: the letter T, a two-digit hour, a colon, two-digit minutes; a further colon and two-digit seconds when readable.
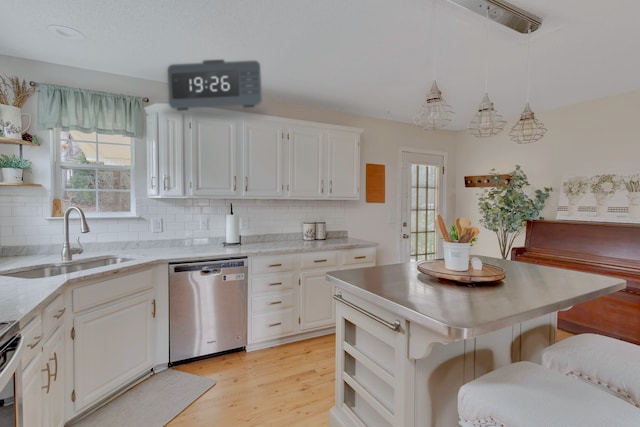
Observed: T19:26
